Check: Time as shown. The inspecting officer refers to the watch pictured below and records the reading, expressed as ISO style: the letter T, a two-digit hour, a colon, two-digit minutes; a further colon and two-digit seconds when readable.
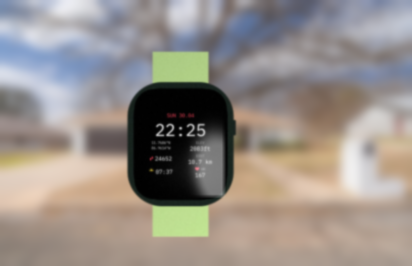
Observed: T22:25
